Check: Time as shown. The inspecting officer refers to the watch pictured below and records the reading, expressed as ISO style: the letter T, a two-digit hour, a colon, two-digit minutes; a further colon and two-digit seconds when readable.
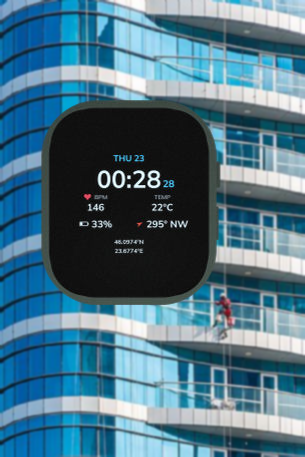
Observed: T00:28:28
